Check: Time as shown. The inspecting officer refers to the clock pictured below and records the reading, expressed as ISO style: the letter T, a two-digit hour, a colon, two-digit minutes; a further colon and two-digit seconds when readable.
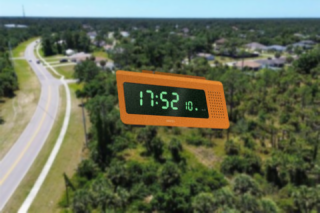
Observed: T17:52:10
